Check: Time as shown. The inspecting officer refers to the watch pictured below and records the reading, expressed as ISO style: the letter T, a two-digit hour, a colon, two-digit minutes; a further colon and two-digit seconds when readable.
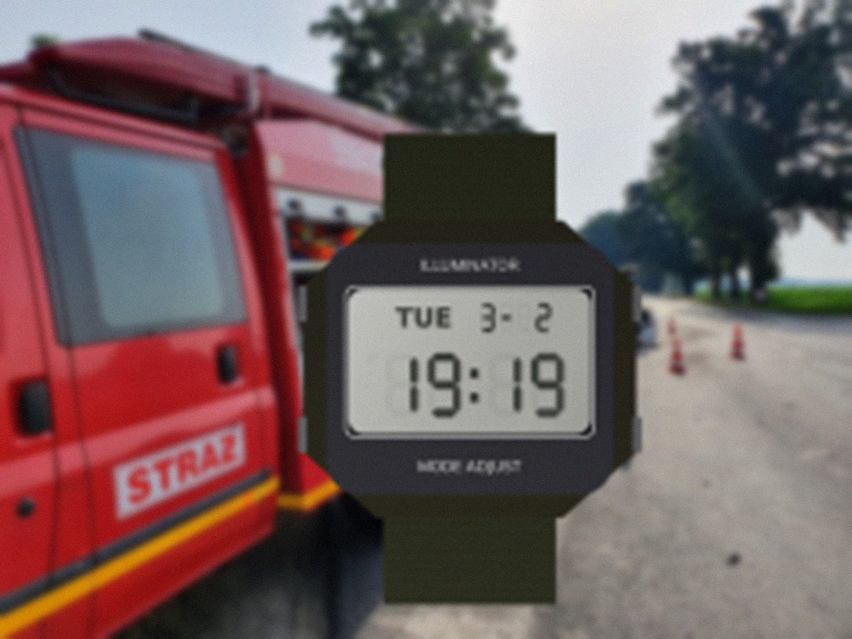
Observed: T19:19
